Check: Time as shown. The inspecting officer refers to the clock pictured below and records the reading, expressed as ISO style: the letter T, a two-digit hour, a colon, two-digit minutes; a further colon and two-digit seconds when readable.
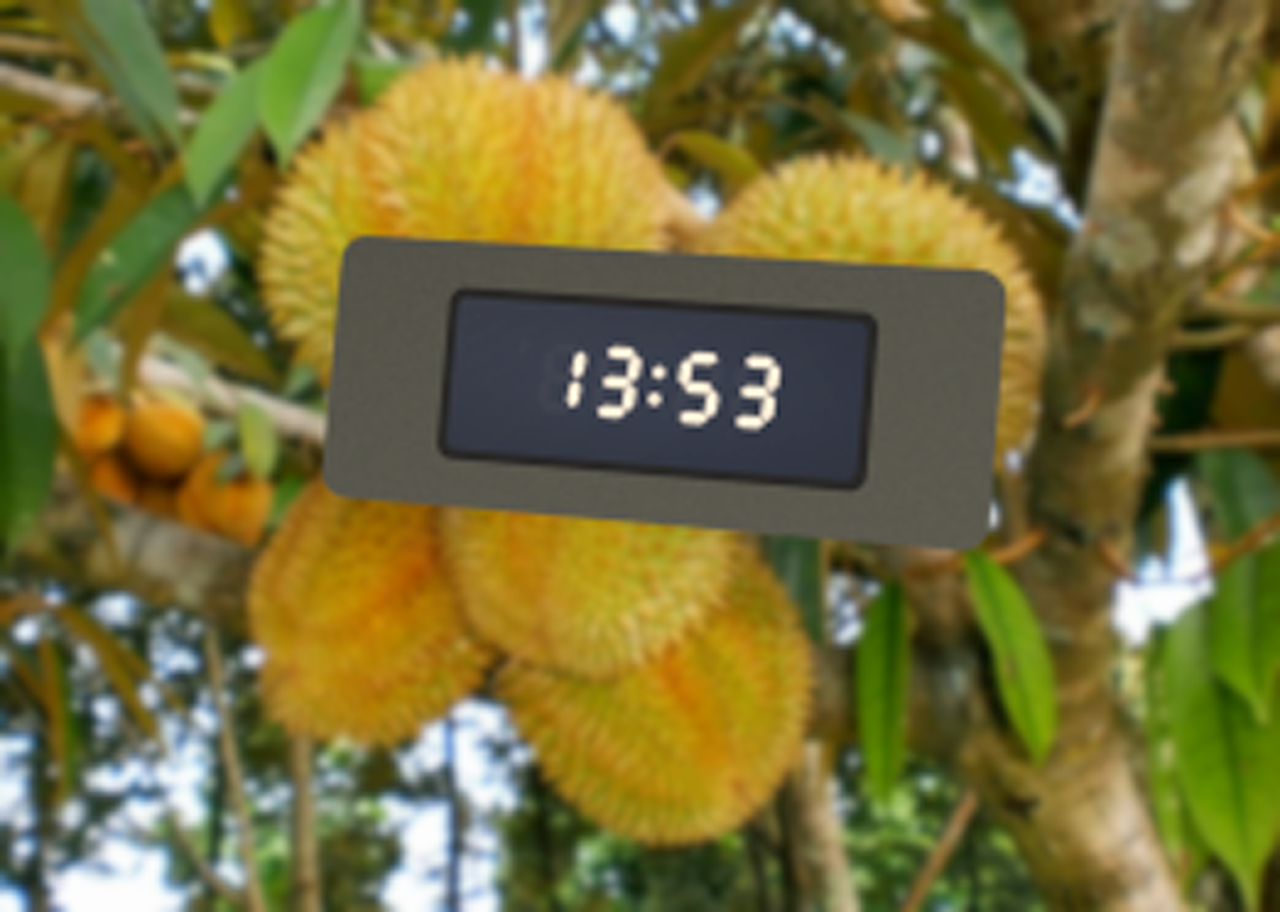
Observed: T13:53
